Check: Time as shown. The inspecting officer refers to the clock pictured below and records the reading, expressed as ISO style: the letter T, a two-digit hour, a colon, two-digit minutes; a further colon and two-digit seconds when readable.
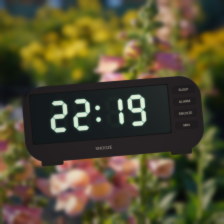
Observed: T22:19
